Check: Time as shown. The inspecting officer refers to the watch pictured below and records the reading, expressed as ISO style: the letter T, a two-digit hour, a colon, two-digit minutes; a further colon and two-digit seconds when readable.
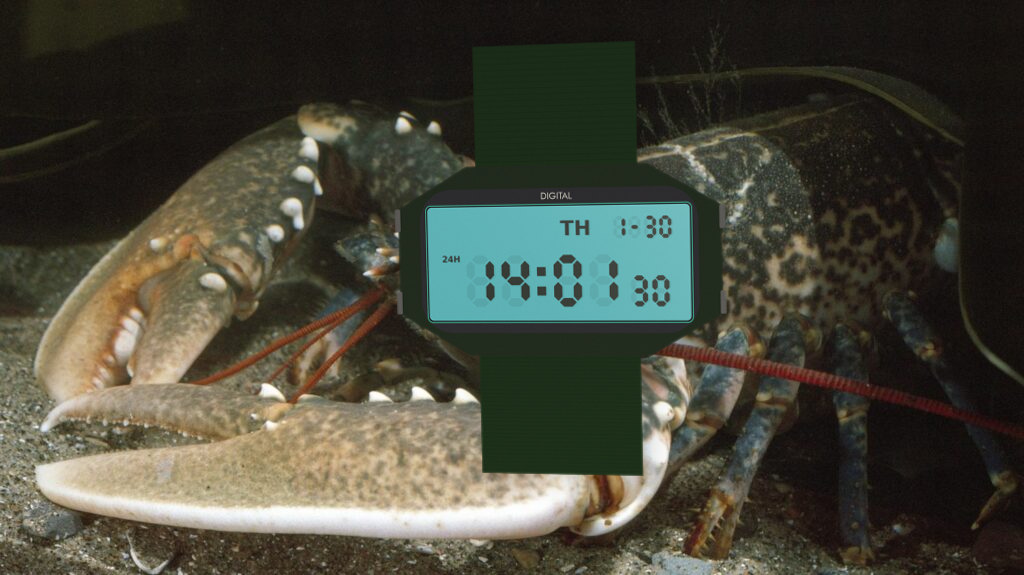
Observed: T14:01:30
